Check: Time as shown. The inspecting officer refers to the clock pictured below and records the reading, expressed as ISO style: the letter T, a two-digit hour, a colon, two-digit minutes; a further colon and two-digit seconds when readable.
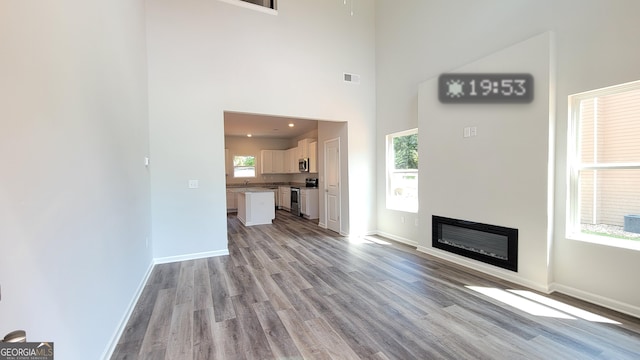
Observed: T19:53
